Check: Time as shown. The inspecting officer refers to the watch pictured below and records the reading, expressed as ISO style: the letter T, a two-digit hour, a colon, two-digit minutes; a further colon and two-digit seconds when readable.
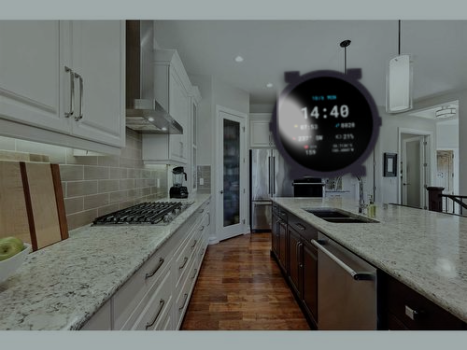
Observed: T14:40
